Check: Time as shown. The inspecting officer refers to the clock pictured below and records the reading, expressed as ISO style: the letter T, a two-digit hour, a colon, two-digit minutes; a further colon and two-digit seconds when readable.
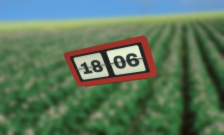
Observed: T18:06
